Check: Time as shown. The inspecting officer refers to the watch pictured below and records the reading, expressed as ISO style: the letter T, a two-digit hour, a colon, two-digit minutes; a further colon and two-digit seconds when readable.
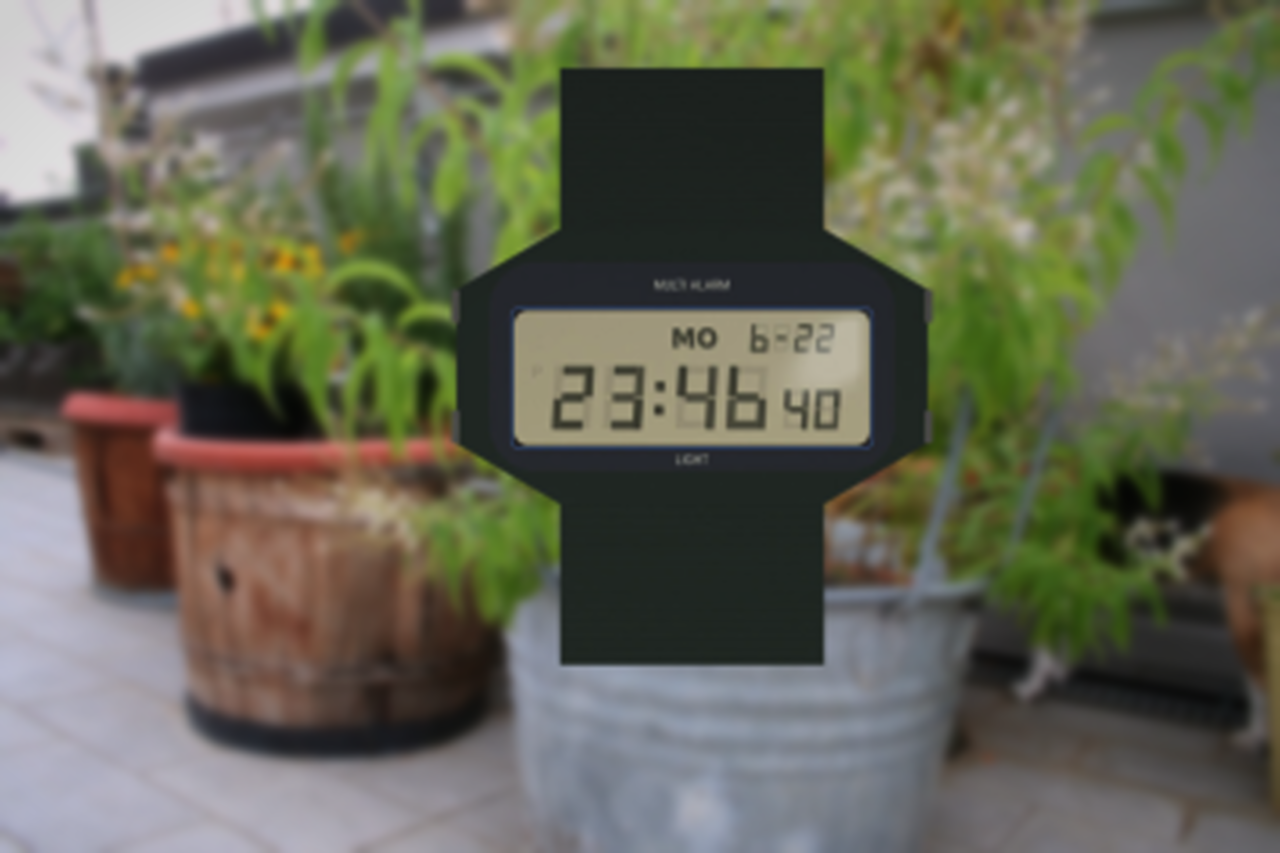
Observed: T23:46:40
